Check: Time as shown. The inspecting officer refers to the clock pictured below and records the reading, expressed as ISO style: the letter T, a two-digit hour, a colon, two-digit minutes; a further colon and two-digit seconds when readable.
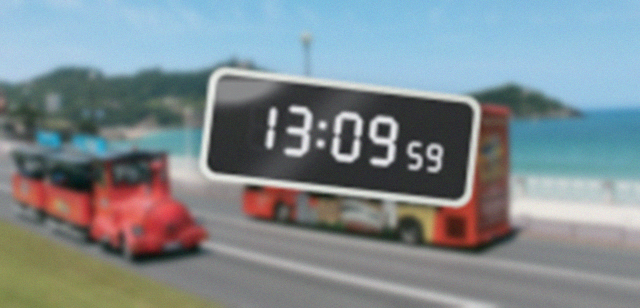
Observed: T13:09:59
